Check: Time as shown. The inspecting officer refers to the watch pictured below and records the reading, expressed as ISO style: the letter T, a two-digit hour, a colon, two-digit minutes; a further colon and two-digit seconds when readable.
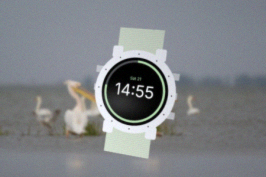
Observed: T14:55
